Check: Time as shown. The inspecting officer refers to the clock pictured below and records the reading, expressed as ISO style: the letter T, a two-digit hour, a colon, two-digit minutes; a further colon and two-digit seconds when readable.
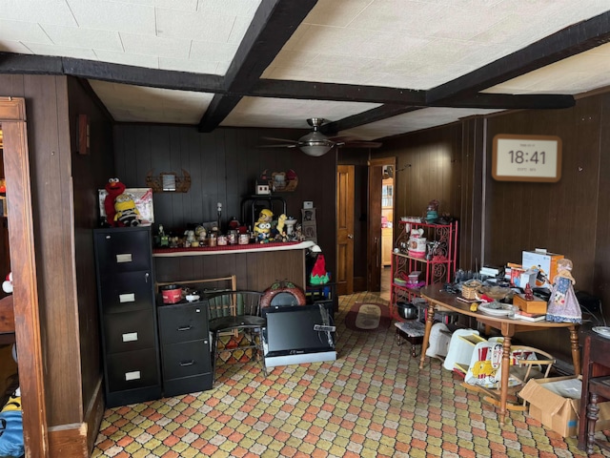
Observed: T18:41
